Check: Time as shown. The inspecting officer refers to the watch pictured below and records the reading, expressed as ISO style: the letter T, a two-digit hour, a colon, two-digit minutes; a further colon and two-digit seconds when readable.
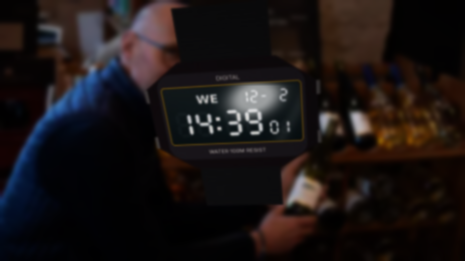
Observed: T14:39:01
